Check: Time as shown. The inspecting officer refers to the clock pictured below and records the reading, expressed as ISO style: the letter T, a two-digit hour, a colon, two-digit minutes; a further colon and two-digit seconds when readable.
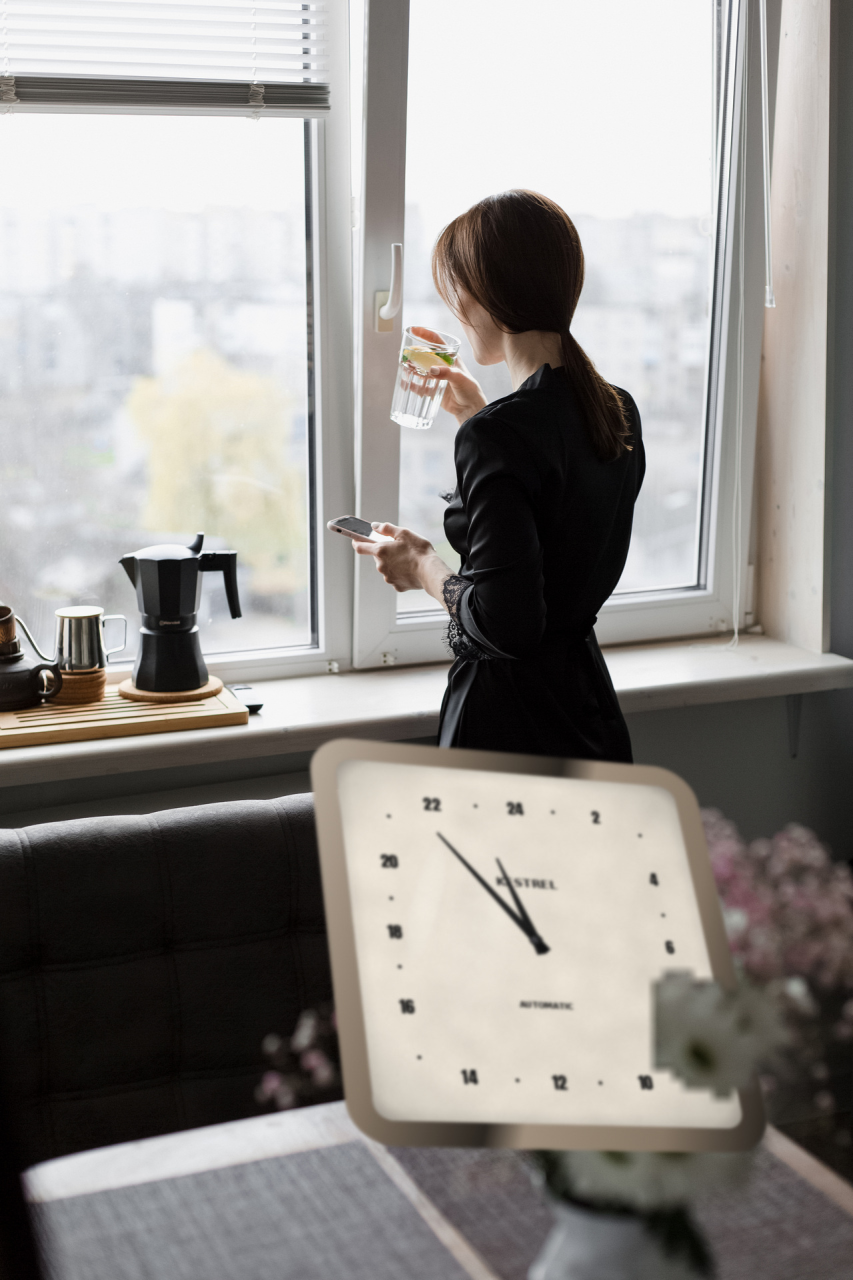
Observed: T22:54
